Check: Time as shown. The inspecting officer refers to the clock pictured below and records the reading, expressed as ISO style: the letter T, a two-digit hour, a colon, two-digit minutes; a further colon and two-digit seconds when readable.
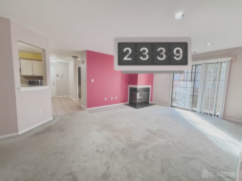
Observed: T23:39
